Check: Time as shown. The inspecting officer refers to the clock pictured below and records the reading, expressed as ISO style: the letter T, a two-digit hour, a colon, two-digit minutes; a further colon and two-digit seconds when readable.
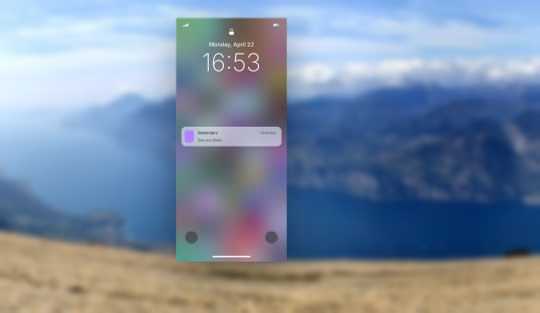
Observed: T16:53
